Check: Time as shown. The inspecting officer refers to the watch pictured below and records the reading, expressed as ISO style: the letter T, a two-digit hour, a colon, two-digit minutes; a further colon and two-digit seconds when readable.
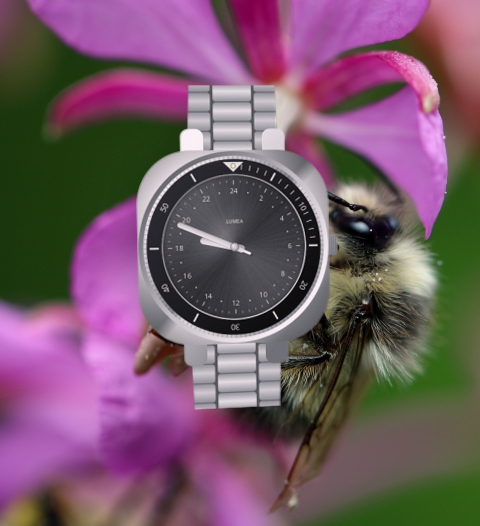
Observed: T18:48:49
